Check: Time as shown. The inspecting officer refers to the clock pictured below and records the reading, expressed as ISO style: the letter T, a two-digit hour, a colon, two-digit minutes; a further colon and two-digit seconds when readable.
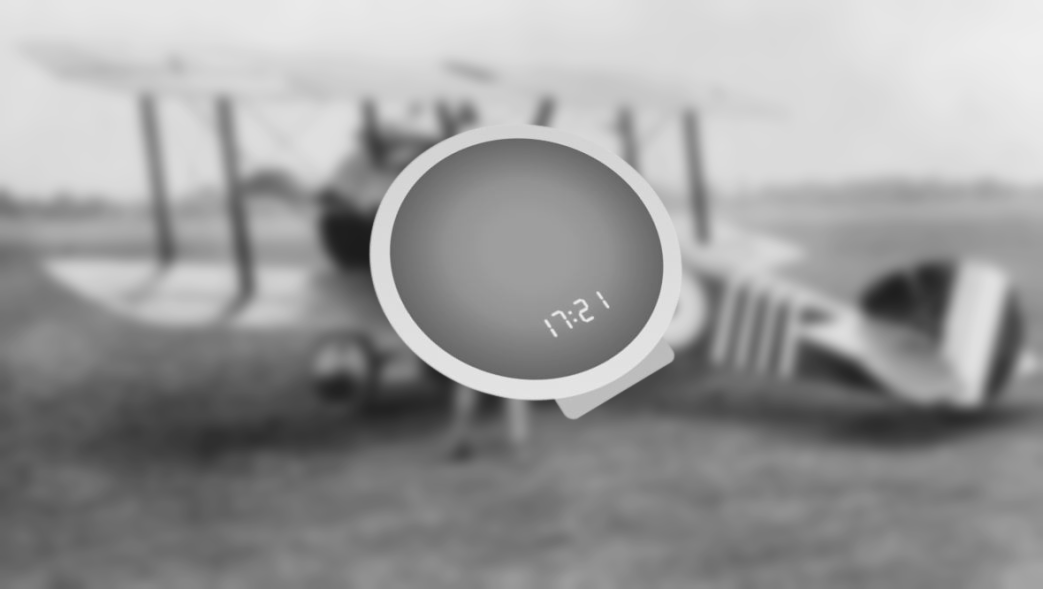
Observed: T17:21
